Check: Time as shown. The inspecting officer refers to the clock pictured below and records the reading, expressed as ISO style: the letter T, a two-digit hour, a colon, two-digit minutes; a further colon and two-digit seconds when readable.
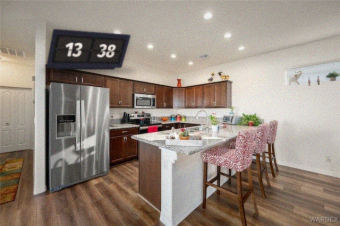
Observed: T13:38
